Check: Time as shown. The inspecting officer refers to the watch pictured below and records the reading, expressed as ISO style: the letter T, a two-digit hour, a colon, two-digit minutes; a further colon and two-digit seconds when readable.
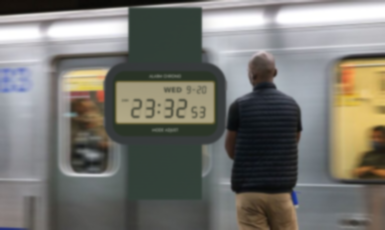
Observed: T23:32:53
